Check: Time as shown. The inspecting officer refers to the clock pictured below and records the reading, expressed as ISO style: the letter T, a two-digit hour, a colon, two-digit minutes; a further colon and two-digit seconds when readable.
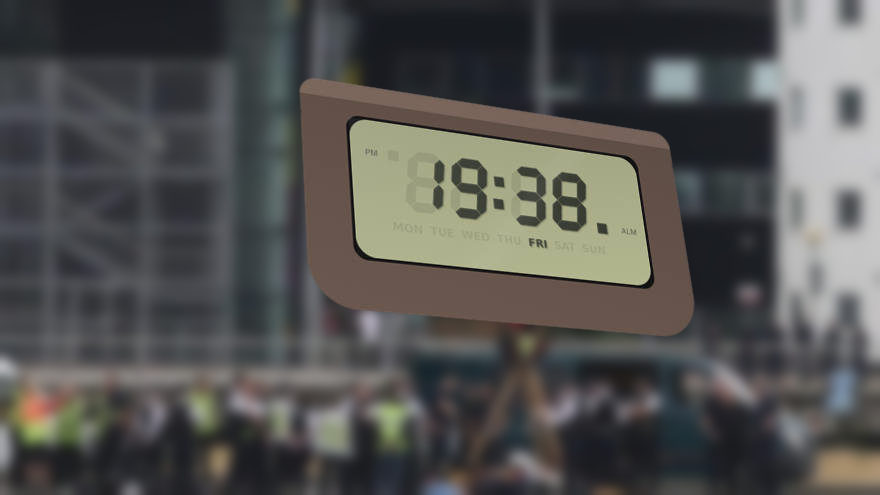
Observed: T19:38
